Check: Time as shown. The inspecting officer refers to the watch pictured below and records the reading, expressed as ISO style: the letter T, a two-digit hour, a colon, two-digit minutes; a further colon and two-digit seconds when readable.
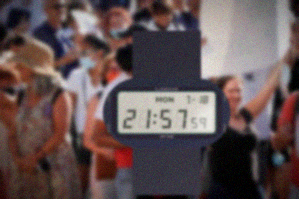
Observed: T21:57
